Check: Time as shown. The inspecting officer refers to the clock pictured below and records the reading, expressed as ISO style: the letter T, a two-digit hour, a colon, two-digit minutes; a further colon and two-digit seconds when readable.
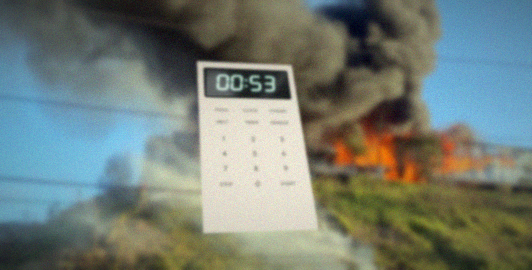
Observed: T00:53
